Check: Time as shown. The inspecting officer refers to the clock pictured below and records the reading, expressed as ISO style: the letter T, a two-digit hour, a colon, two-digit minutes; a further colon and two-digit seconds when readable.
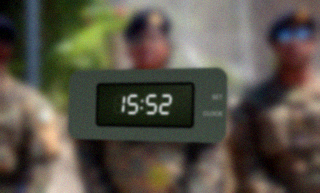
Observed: T15:52
